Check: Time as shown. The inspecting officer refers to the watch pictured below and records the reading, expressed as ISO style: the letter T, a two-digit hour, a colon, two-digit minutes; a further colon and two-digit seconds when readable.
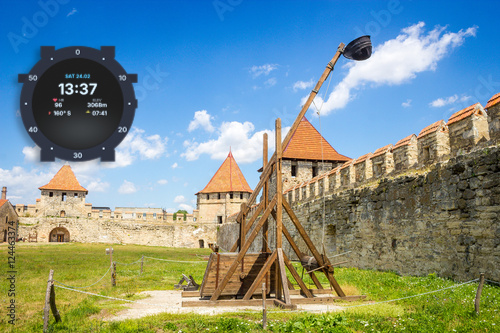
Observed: T13:37
